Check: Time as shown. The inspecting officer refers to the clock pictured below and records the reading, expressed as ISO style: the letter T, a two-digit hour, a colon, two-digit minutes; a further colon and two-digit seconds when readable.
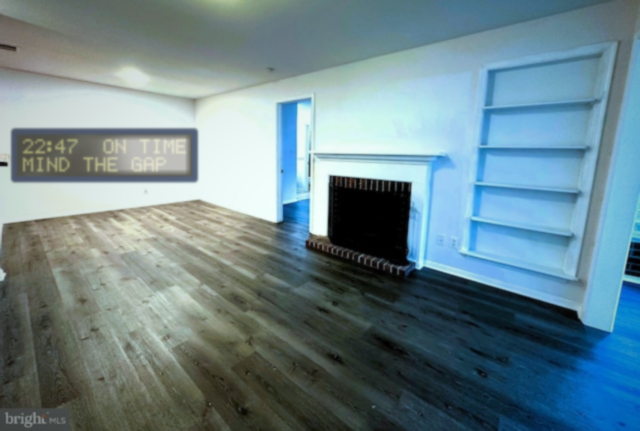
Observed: T22:47
